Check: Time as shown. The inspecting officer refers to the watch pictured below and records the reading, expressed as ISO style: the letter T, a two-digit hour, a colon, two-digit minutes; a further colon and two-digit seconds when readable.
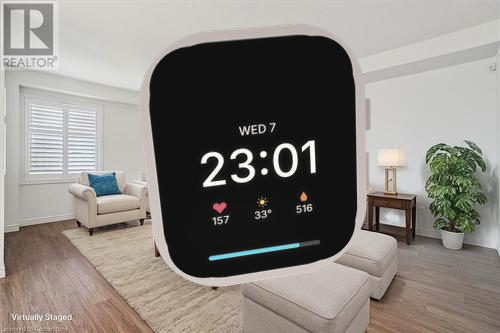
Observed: T23:01
